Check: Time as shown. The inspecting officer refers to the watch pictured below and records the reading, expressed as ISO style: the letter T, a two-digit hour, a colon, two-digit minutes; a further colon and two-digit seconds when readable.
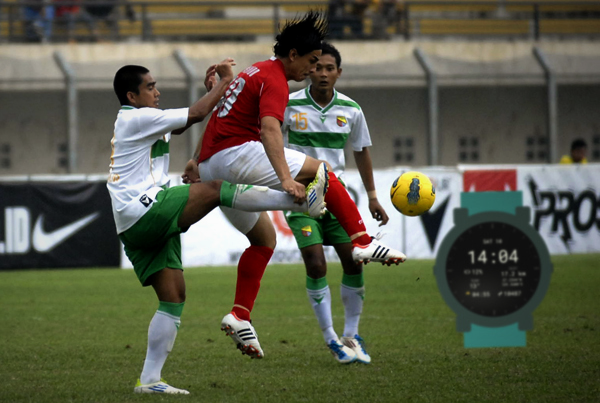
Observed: T14:04
